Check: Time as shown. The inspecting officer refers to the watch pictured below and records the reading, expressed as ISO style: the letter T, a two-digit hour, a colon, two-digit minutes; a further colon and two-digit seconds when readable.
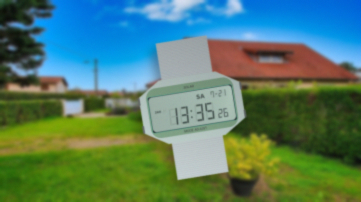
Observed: T13:35
